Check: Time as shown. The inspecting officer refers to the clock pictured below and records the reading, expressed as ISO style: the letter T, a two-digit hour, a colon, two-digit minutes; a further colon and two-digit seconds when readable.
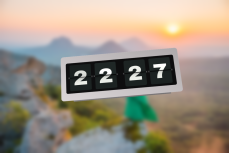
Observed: T22:27
